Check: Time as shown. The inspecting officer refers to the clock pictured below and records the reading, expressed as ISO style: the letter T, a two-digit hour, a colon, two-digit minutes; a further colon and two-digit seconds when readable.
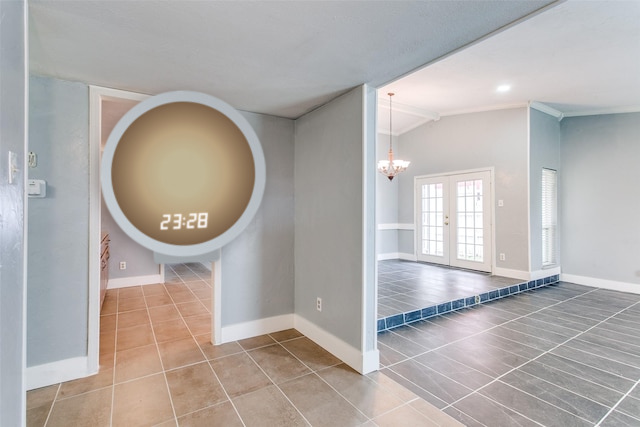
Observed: T23:28
